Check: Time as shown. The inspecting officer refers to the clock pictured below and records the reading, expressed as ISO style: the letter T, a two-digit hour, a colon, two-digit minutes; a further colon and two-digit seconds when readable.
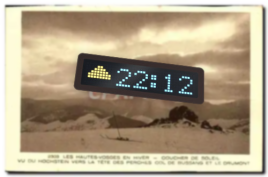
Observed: T22:12
